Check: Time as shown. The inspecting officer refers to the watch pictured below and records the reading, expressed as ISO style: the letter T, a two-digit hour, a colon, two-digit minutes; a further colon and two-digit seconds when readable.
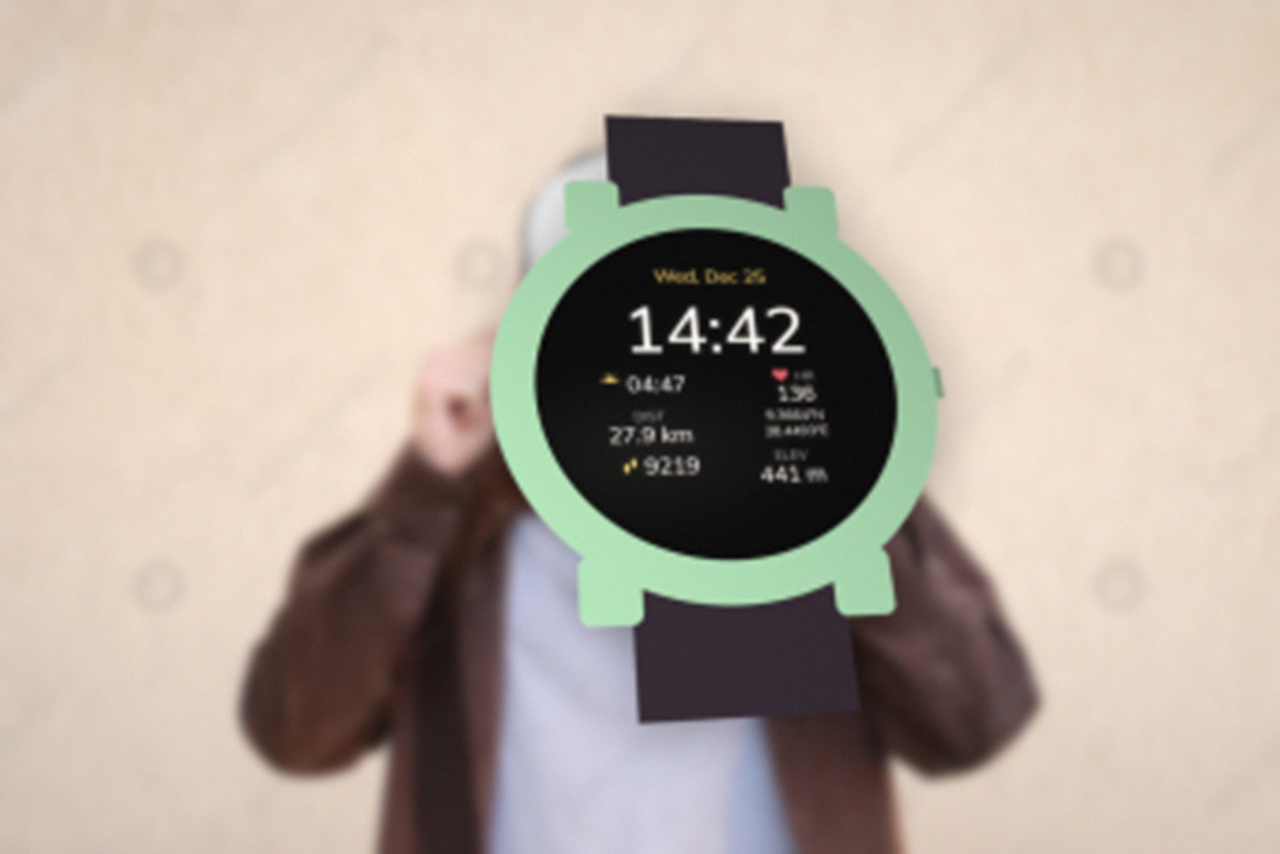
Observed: T14:42
